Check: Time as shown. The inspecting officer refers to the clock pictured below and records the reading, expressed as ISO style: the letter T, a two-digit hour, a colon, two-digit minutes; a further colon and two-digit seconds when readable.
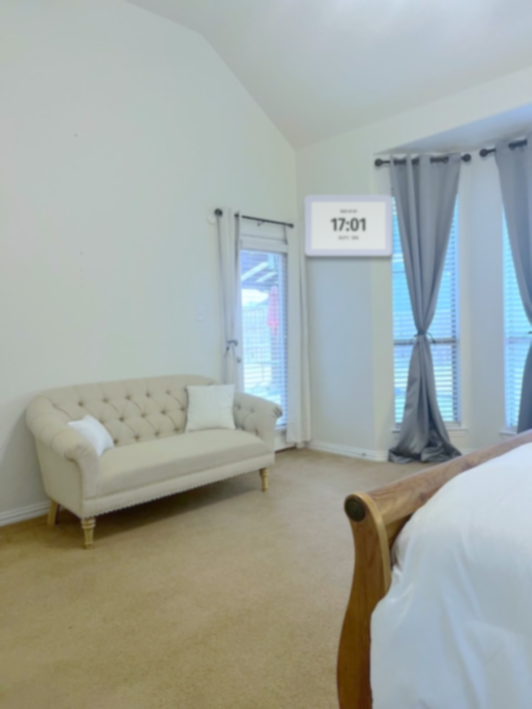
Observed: T17:01
